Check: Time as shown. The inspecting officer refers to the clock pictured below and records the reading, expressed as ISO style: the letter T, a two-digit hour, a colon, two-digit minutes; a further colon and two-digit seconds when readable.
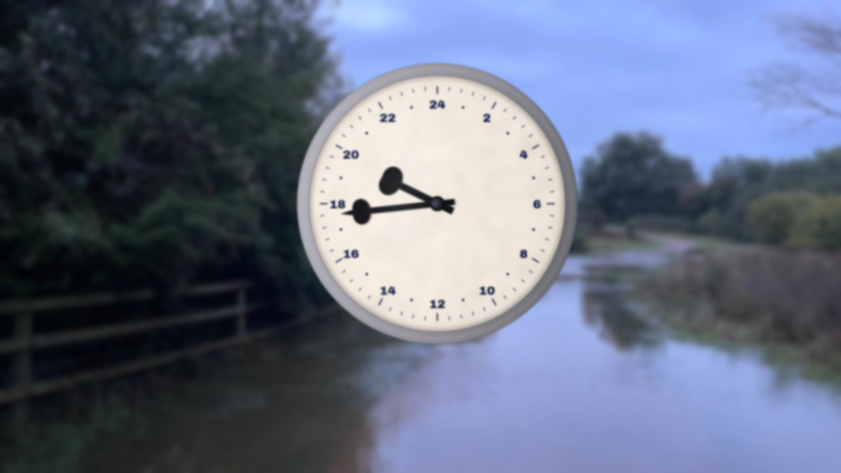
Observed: T19:44
